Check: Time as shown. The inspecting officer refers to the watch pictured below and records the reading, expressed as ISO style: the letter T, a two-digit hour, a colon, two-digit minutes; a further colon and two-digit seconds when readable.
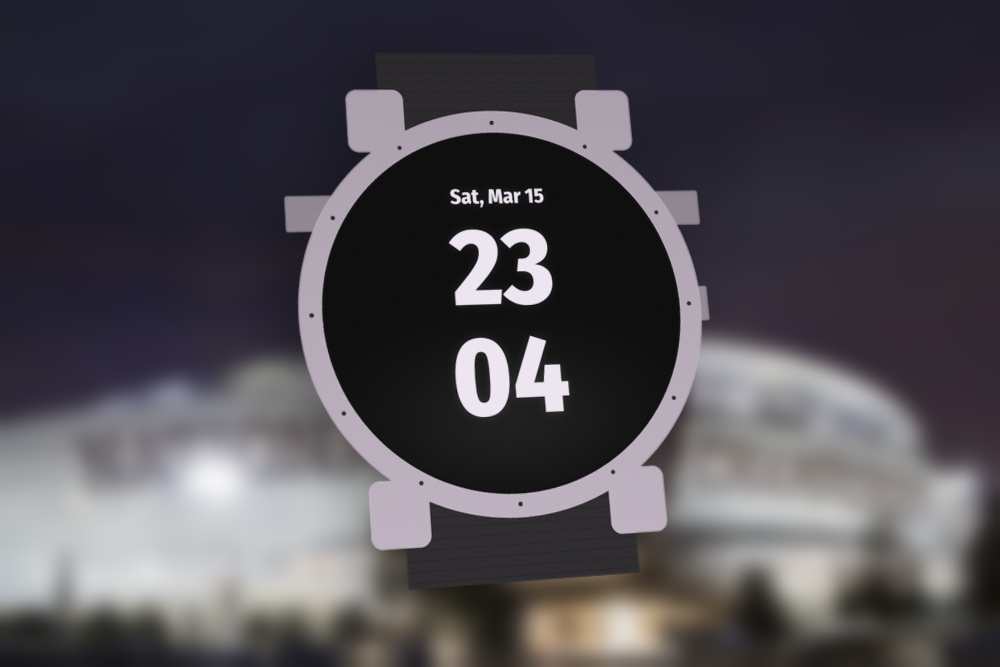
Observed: T23:04
